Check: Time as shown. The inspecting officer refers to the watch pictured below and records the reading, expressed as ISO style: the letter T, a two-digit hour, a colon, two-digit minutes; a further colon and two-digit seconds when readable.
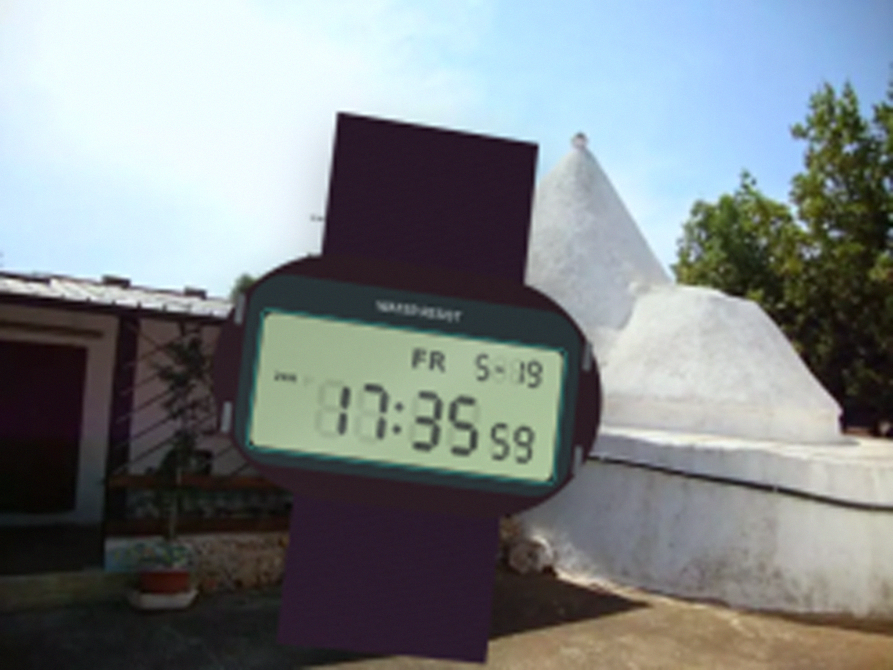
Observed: T17:35:59
